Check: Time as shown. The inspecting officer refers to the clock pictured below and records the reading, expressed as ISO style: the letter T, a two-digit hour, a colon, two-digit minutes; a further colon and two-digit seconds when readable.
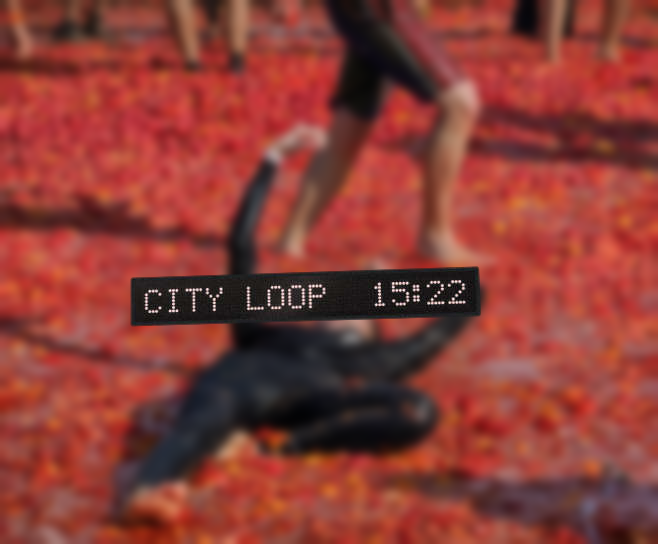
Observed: T15:22
